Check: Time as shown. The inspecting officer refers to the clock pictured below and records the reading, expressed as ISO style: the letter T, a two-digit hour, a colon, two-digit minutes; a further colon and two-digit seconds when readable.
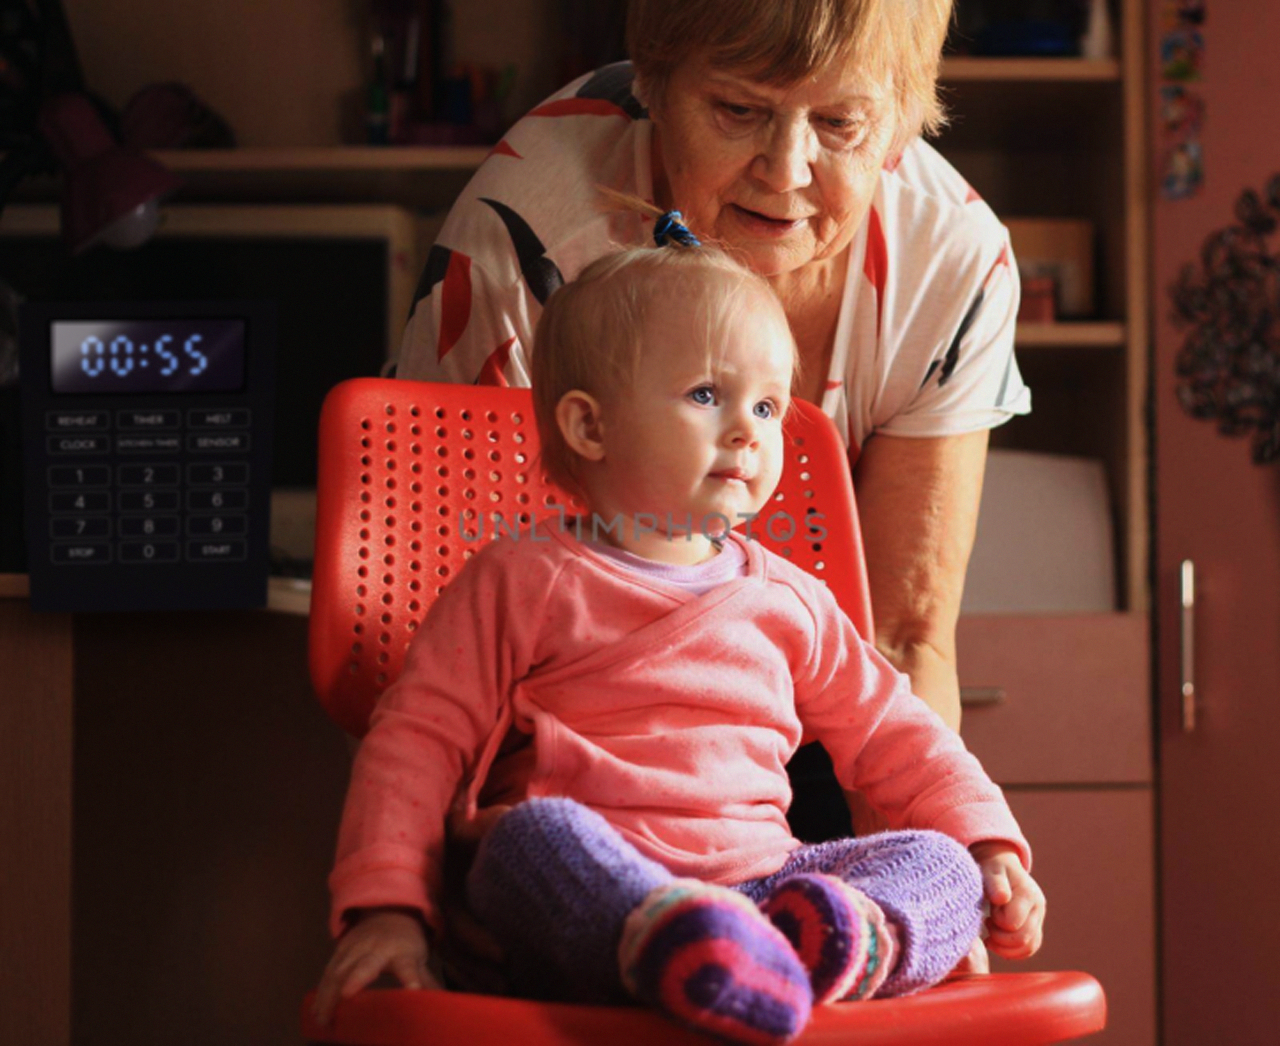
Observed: T00:55
